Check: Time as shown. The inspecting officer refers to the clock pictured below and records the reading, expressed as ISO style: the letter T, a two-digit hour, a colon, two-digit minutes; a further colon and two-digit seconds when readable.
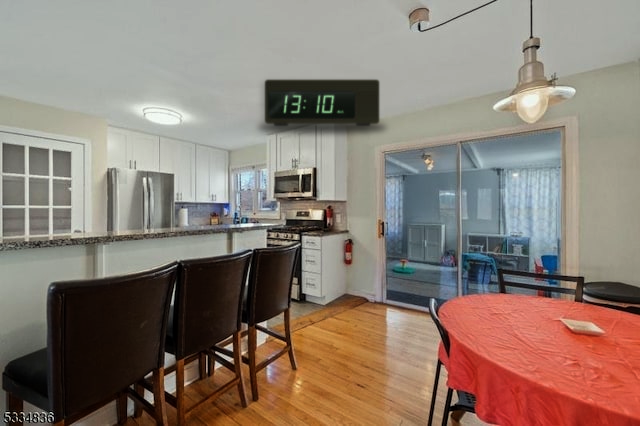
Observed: T13:10
